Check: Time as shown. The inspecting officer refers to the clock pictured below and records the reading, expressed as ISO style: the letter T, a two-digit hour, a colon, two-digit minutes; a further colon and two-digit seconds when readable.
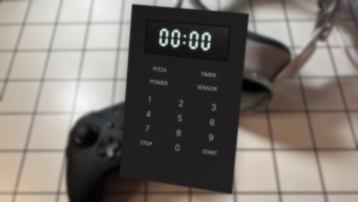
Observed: T00:00
